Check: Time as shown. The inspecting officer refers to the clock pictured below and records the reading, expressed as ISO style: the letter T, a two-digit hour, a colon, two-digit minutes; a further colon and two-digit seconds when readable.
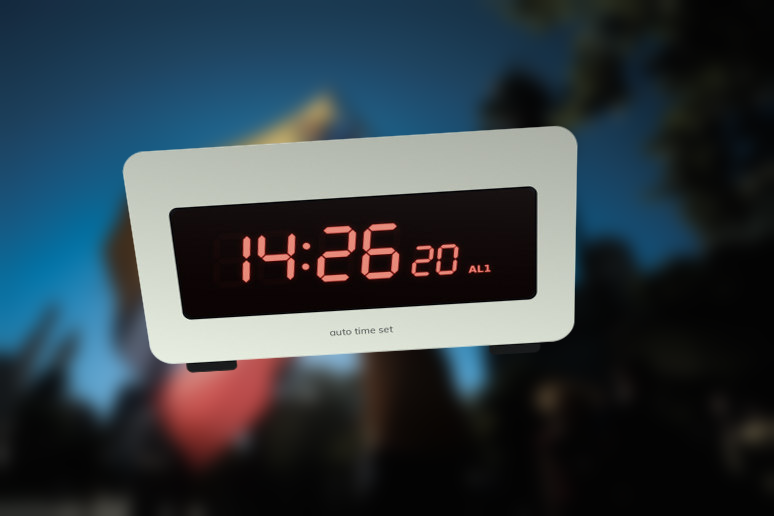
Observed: T14:26:20
